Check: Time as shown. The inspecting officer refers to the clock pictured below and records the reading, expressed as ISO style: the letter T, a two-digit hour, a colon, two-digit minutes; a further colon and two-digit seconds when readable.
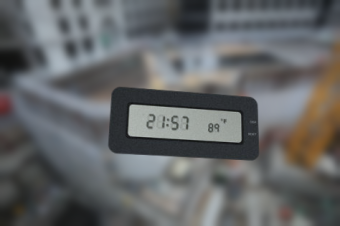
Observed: T21:57
